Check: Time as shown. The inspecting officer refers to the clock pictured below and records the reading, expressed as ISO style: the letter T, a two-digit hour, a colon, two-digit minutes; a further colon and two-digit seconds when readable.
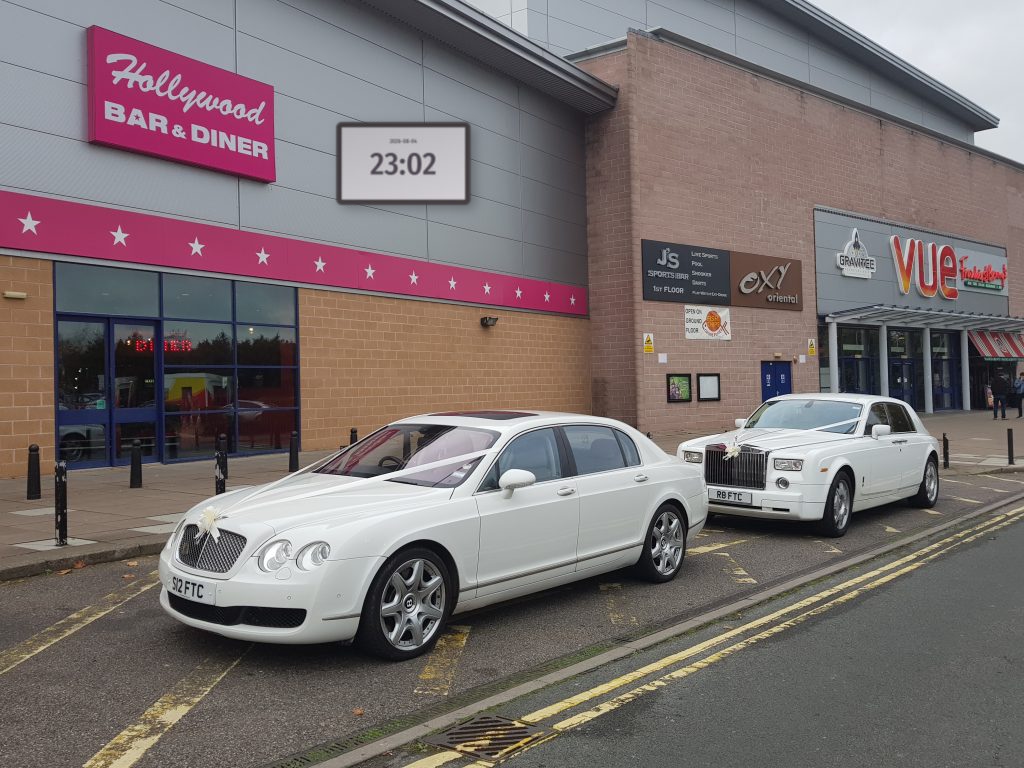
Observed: T23:02
